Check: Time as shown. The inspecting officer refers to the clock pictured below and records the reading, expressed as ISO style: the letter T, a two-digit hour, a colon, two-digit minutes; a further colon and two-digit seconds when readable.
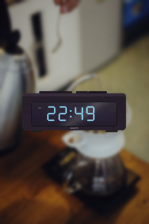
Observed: T22:49
